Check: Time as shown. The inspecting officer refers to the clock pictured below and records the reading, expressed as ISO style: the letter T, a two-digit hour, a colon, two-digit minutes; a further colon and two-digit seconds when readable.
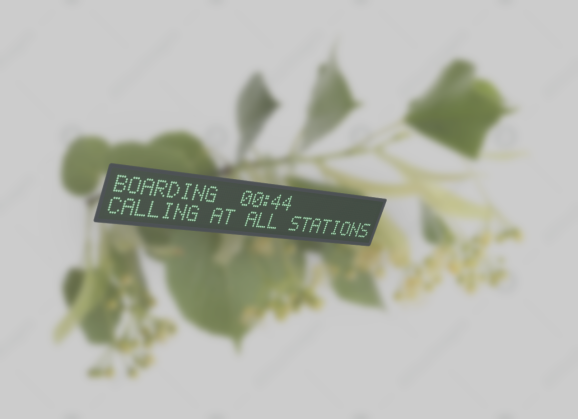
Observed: T00:44
